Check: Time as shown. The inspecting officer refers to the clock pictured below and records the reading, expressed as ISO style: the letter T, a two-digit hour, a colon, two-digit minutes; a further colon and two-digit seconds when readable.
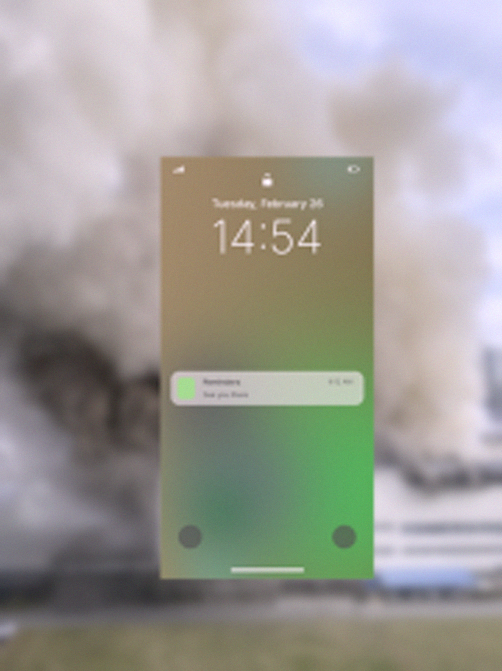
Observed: T14:54
